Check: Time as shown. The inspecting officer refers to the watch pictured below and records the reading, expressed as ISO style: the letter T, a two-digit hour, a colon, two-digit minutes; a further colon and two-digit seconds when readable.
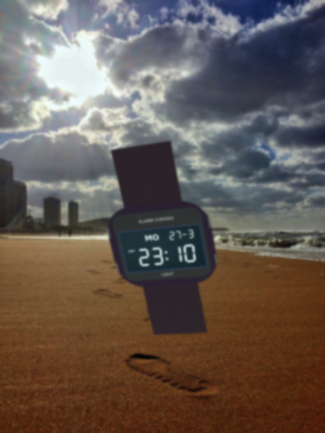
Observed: T23:10
